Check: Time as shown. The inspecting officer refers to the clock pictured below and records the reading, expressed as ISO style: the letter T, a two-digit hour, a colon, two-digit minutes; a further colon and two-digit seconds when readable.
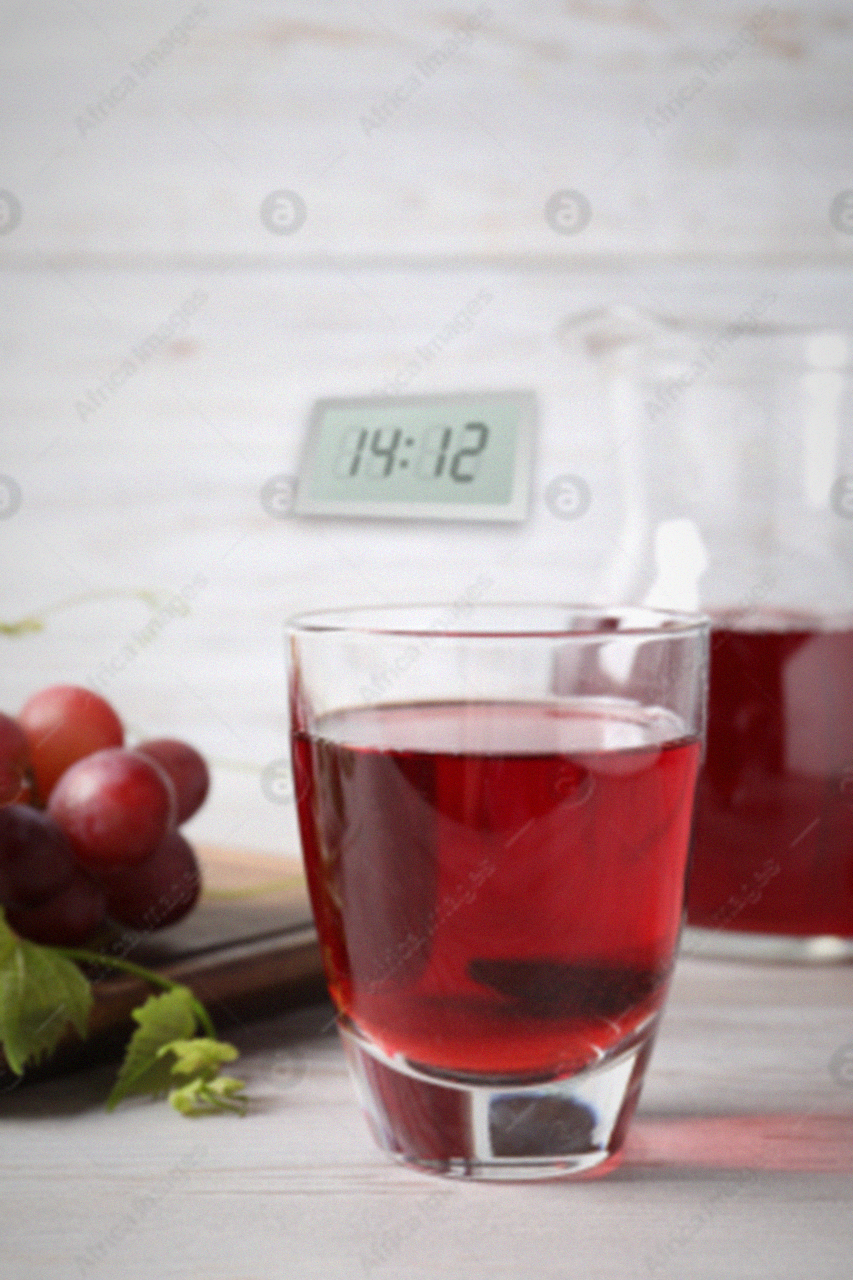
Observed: T14:12
